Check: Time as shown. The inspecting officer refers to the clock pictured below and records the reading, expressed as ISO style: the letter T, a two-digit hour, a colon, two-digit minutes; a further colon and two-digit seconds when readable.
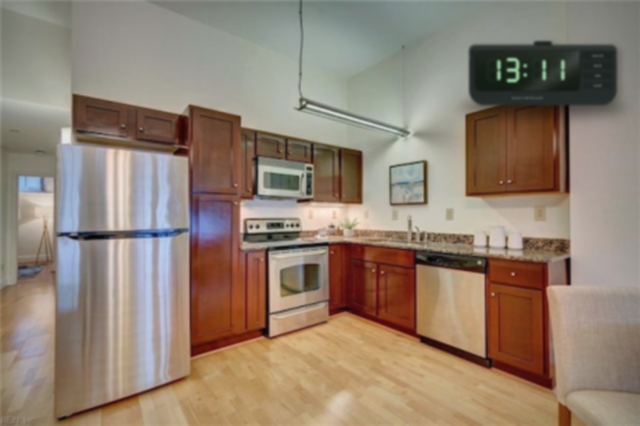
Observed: T13:11
